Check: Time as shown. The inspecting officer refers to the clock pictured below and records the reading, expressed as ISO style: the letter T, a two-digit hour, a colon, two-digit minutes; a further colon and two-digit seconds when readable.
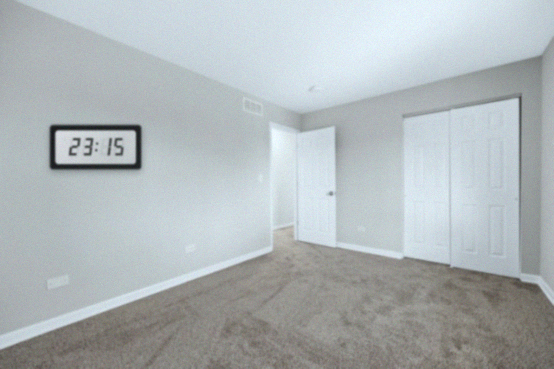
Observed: T23:15
